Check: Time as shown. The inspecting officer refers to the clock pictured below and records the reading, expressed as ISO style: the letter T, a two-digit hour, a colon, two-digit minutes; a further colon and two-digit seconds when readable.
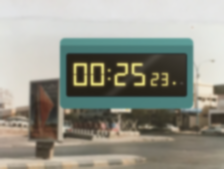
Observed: T00:25:23
